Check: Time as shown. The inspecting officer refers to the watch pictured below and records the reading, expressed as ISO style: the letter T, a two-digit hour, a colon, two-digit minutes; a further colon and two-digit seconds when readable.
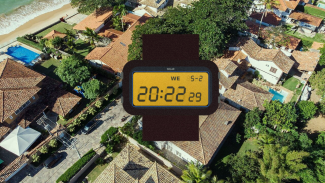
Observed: T20:22:29
